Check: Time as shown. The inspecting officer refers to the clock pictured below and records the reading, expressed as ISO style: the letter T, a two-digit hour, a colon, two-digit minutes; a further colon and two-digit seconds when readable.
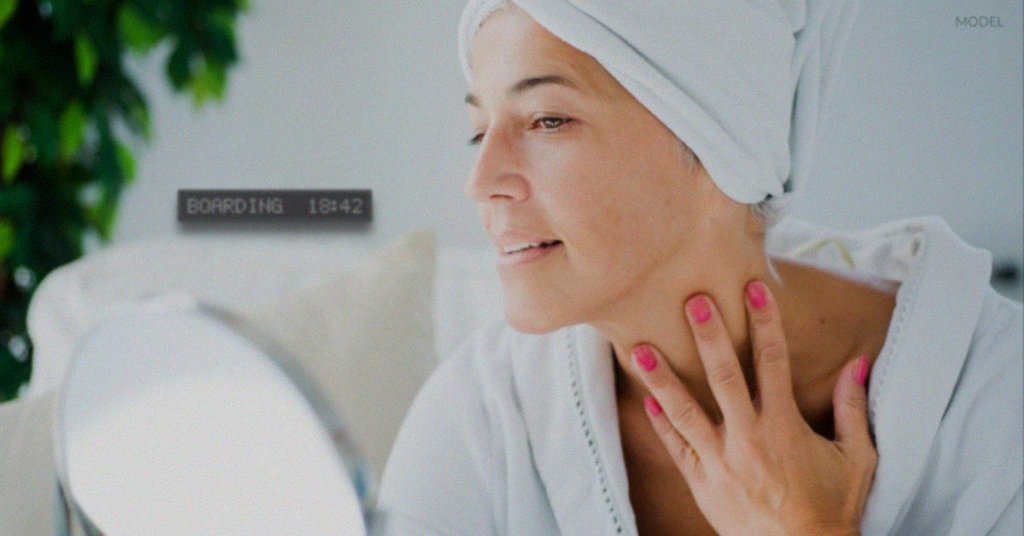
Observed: T18:42
